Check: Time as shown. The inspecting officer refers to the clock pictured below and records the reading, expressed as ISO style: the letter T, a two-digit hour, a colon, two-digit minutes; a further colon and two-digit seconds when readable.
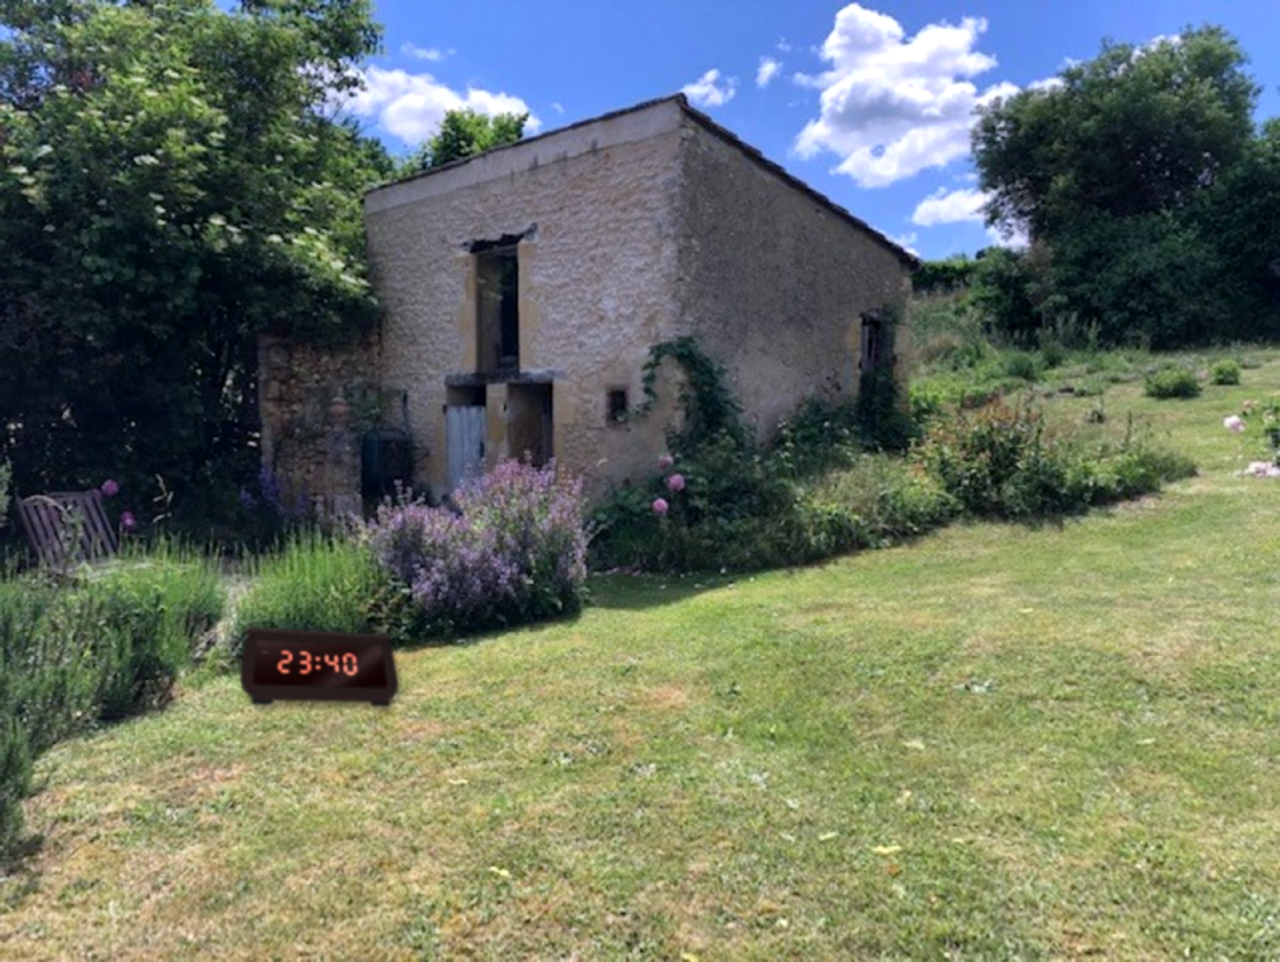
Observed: T23:40
